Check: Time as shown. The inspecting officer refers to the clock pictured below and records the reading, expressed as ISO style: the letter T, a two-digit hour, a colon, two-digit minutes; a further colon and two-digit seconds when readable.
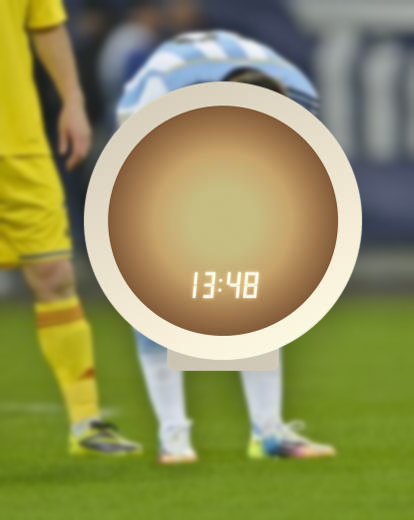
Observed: T13:48
